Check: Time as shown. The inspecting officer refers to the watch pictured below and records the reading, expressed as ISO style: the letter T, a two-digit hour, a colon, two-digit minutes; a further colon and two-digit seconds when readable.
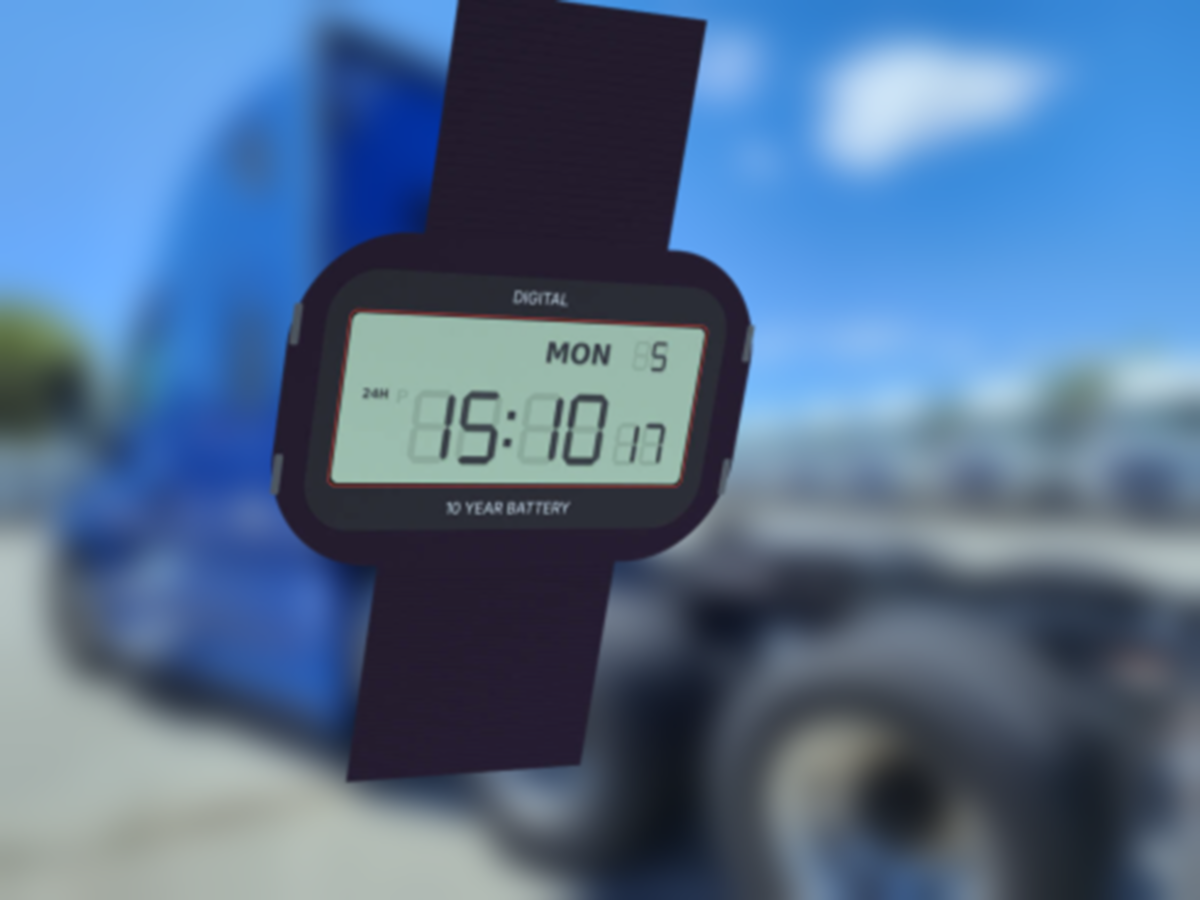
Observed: T15:10:17
